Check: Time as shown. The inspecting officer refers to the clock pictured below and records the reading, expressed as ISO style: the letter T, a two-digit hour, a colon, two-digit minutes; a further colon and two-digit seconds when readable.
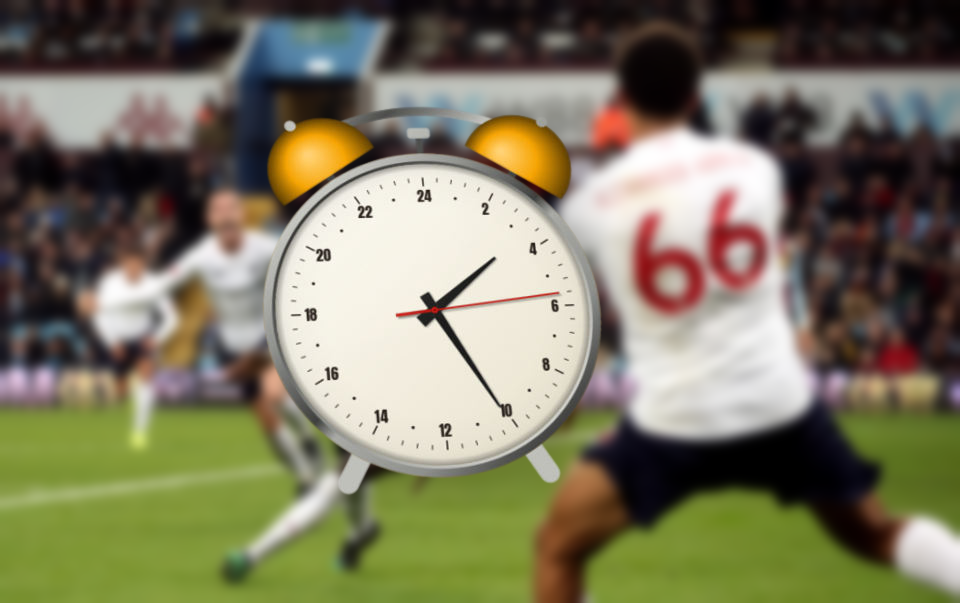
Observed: T03:25:14
